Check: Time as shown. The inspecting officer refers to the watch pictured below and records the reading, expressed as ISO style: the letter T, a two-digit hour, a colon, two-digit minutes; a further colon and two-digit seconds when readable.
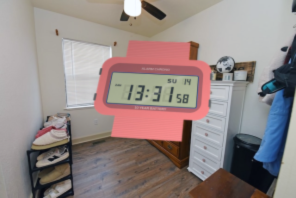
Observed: T13:31:58
